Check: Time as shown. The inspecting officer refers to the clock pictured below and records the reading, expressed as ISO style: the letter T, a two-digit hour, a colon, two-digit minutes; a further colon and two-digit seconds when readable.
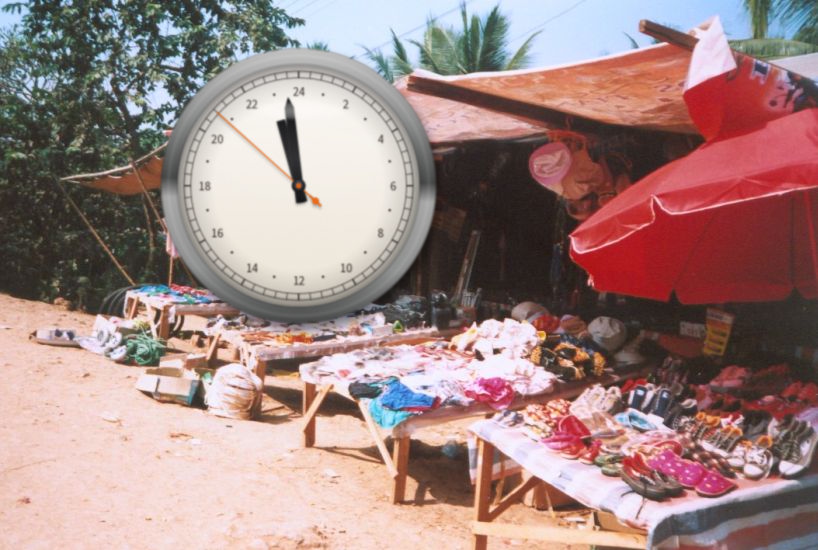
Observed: T22:58:52
